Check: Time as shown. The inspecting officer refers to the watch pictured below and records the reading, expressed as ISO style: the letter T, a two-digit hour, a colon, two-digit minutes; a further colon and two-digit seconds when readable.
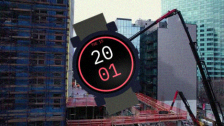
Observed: T20:01
